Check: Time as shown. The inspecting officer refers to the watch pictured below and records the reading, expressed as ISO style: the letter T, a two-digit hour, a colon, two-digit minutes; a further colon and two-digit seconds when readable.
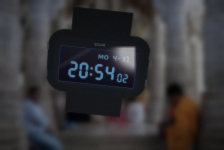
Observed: T20:54:02
